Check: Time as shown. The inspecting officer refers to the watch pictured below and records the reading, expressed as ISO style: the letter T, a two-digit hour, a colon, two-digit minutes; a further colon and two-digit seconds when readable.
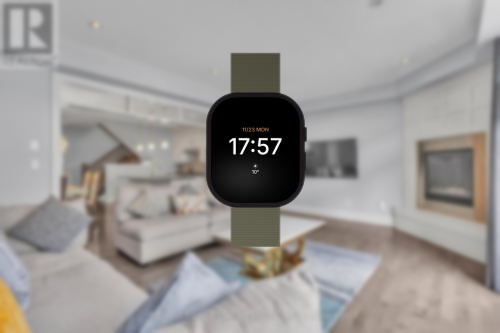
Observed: T17:57
